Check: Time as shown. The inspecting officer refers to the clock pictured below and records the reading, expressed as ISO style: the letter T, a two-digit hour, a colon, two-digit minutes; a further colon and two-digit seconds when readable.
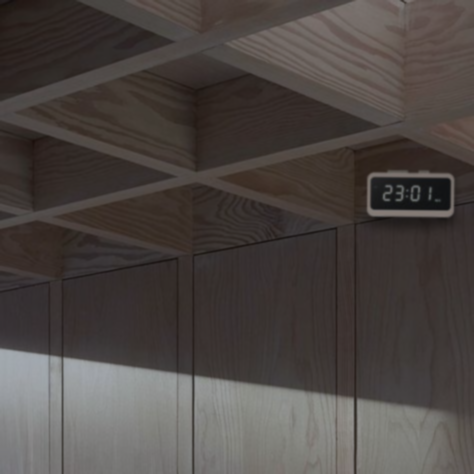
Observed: T23:01
